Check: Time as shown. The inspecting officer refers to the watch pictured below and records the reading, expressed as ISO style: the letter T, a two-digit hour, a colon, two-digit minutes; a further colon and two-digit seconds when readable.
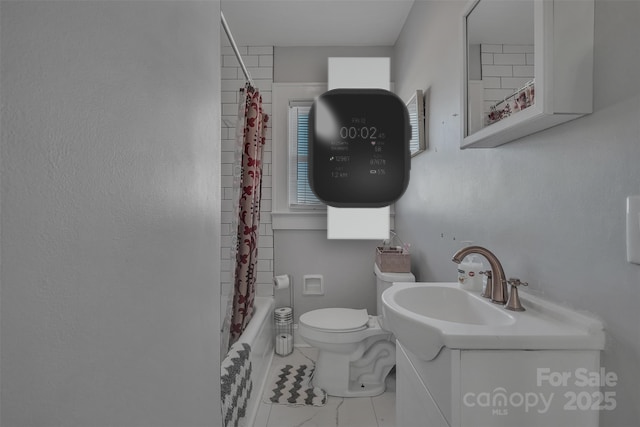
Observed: T00:02
